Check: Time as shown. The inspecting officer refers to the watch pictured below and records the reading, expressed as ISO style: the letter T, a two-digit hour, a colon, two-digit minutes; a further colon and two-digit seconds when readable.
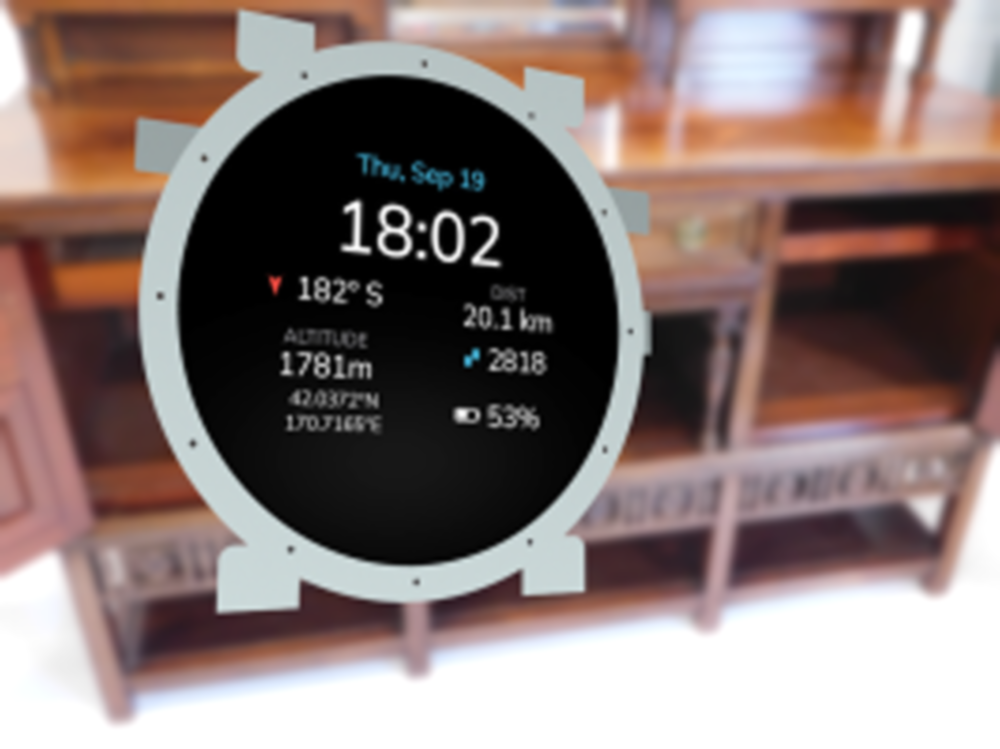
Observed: T18:02
